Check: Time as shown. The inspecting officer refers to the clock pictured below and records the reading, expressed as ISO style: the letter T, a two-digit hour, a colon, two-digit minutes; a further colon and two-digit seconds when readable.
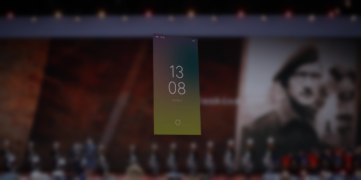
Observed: T13:08
